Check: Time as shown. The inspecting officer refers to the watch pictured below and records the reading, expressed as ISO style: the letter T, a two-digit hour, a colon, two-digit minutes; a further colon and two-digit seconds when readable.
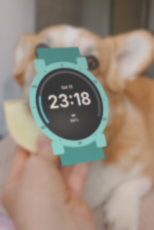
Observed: T23:18
